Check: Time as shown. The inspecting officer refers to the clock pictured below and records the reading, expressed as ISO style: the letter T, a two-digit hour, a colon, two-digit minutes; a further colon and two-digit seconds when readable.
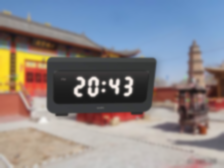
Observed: T20:43
